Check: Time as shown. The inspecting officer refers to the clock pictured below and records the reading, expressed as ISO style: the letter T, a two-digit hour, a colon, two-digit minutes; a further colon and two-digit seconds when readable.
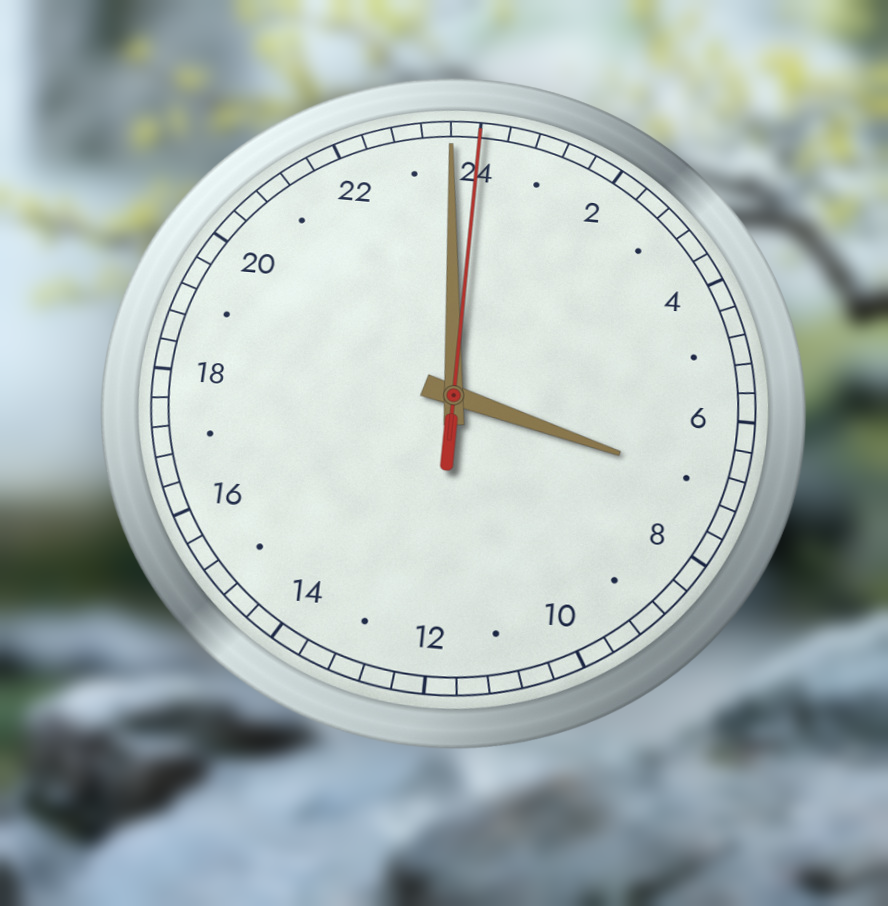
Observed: T06:59:00
